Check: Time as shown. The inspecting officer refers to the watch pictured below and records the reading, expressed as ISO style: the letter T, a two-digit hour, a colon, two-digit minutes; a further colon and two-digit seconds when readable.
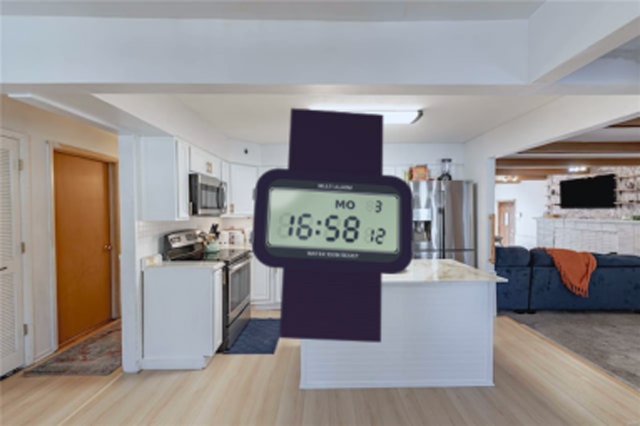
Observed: T16:58:12
